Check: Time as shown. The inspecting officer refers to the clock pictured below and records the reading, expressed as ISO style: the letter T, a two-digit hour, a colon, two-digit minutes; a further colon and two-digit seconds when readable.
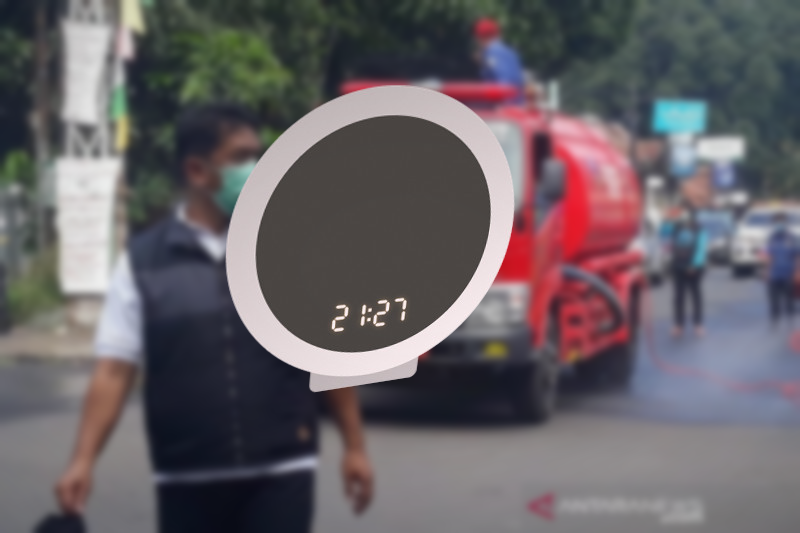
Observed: T21:27
